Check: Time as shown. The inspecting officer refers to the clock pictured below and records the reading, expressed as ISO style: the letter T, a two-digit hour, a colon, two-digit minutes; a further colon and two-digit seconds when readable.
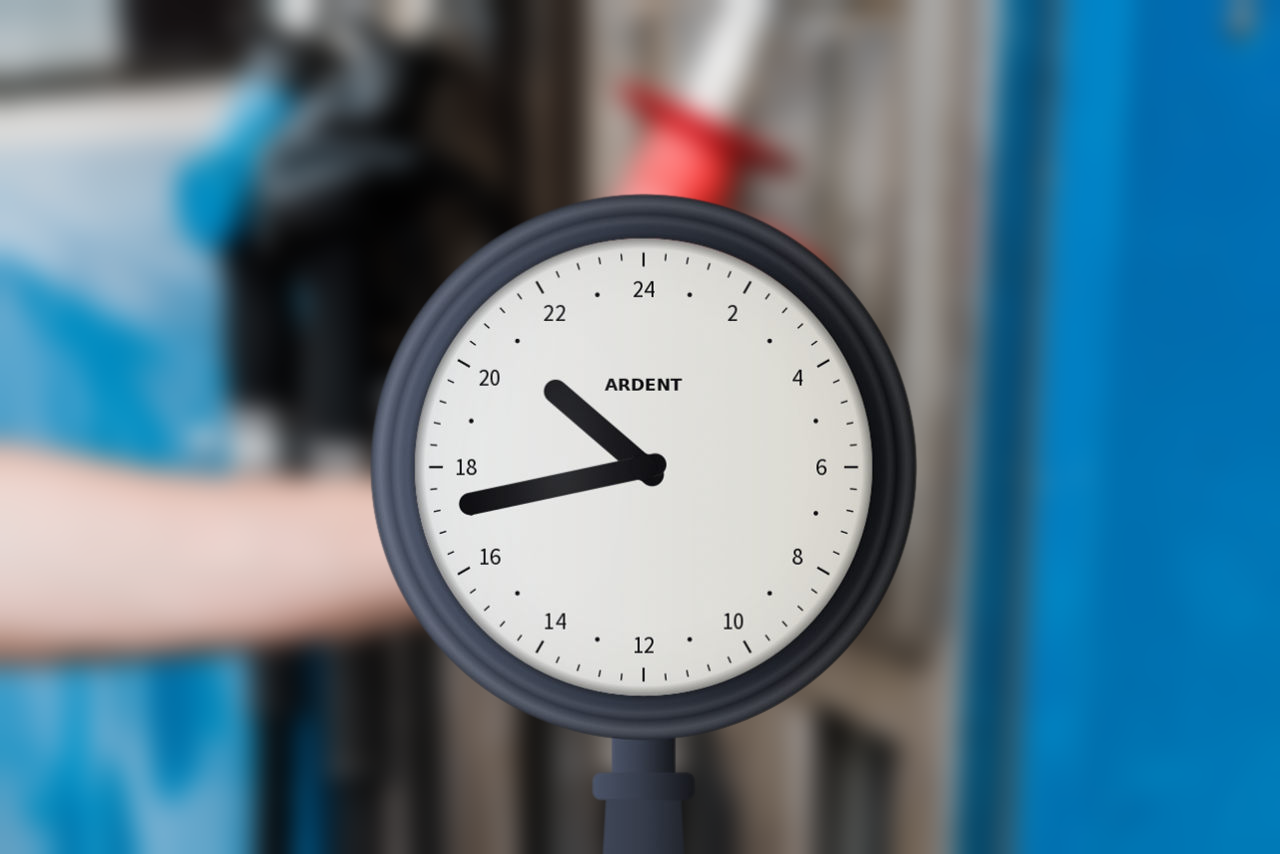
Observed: T20:43
